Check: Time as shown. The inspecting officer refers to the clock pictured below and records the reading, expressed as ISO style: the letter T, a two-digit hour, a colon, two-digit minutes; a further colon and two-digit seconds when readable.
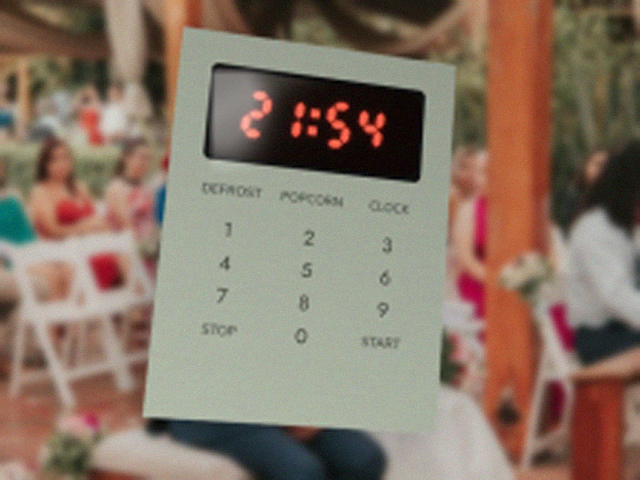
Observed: T21:54
